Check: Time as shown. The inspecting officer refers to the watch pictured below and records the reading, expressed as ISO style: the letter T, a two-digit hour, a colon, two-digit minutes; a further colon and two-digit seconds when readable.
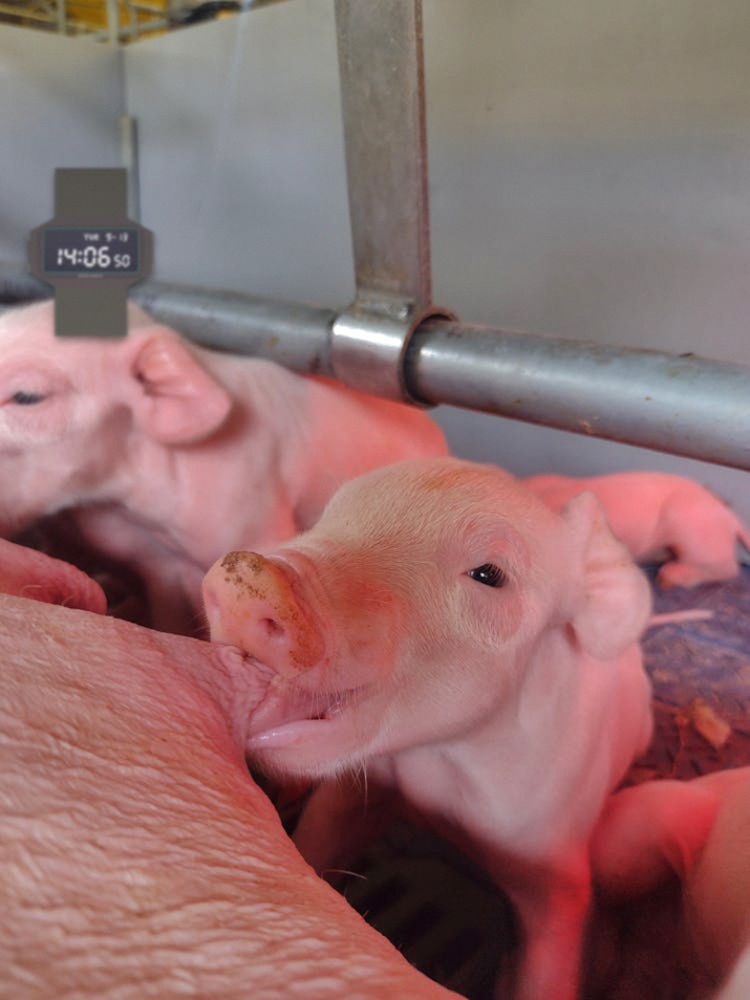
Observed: T14:06
